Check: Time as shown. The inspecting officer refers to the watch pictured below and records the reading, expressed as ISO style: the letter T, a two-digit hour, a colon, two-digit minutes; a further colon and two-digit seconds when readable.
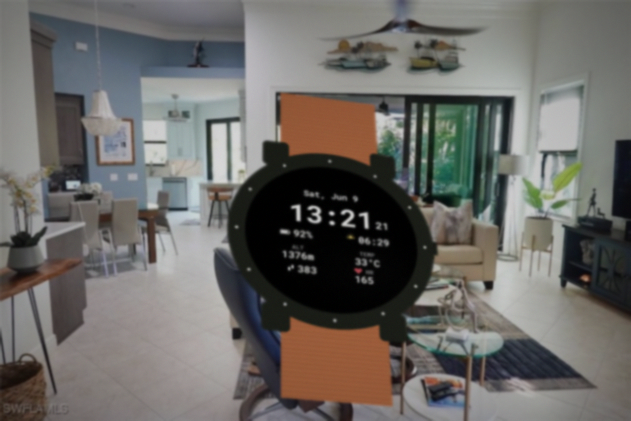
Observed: T13:21
